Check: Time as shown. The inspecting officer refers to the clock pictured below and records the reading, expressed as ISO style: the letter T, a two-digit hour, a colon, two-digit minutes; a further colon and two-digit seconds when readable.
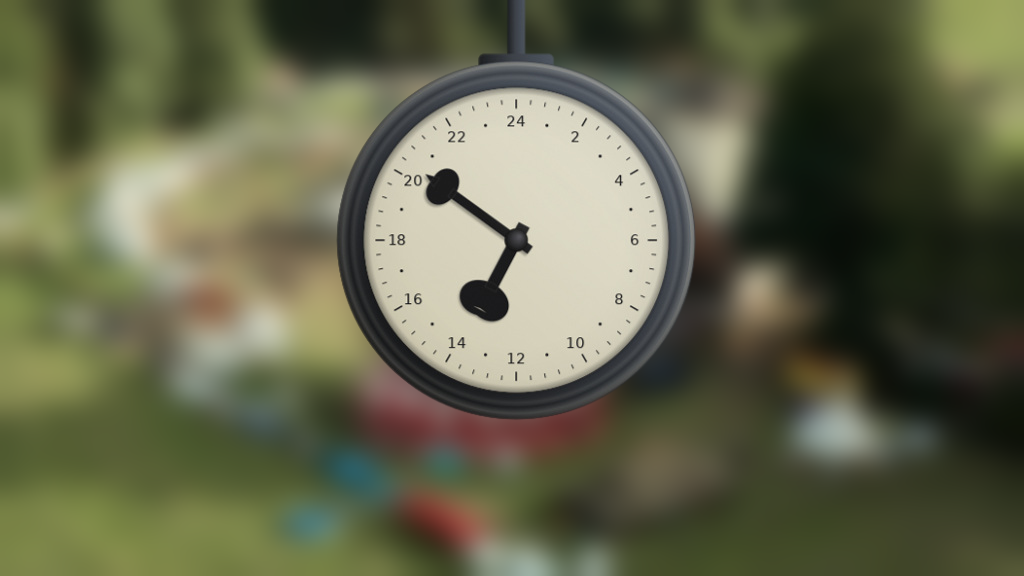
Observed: T13:51
